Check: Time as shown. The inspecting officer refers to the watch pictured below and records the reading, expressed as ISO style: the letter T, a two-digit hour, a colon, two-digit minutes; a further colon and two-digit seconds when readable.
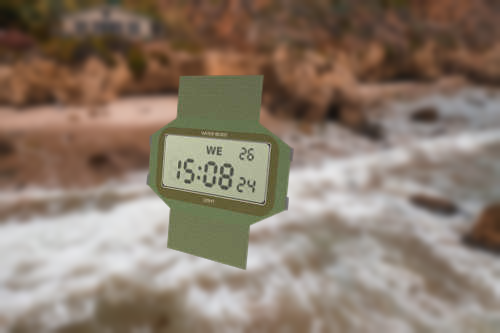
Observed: T15:08:24
